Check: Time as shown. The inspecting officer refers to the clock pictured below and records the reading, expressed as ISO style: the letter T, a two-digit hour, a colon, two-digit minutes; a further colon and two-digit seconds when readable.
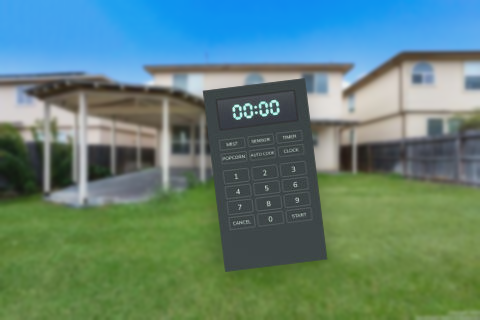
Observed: T00:00
